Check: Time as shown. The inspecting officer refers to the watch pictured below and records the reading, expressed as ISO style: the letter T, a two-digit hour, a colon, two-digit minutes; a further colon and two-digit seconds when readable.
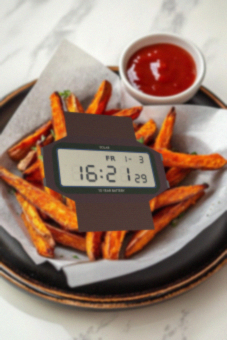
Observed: T16:21
